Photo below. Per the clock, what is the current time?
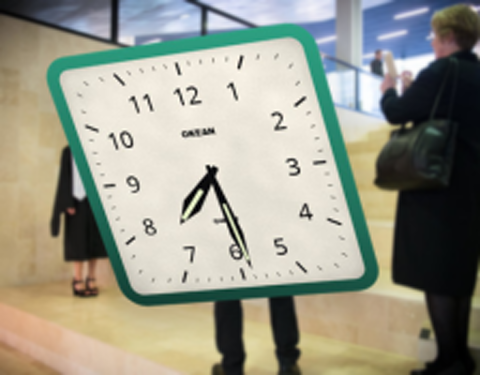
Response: 7:29
